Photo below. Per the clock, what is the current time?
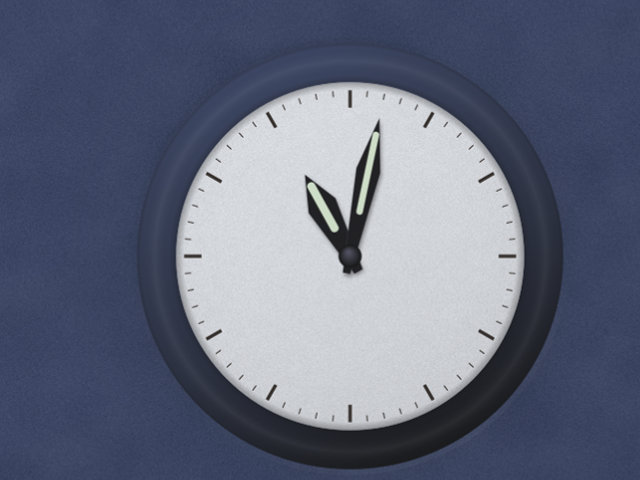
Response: 11:02
